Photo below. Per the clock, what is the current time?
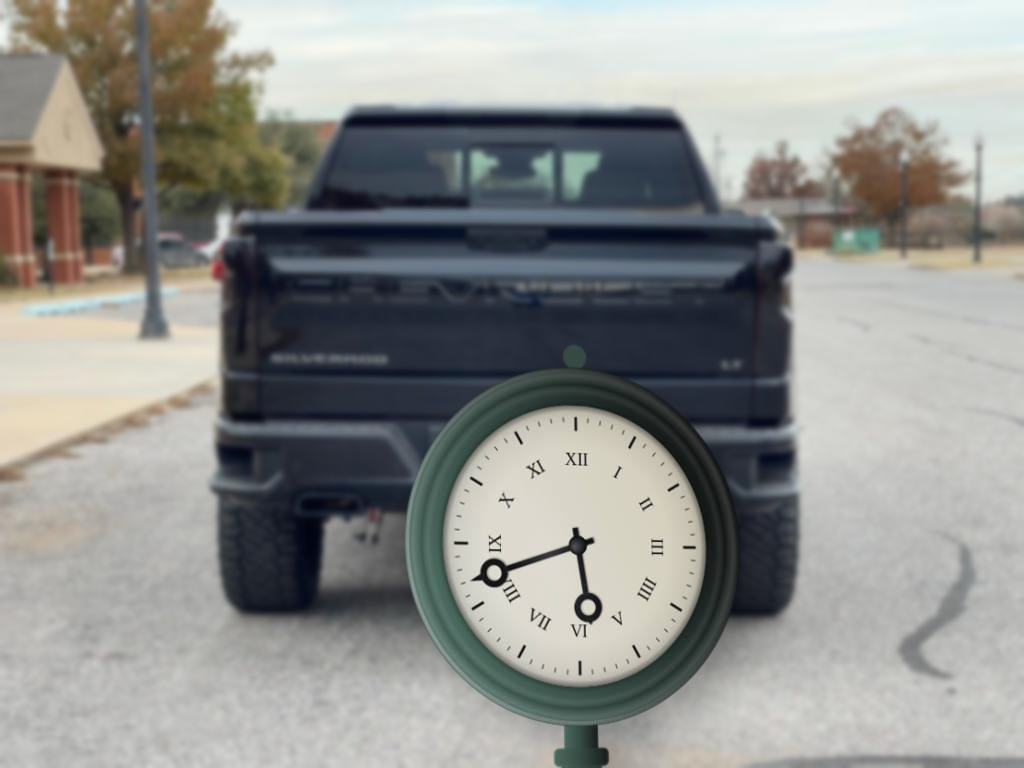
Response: 5:42
